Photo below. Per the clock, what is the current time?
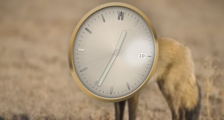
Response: 12:34
